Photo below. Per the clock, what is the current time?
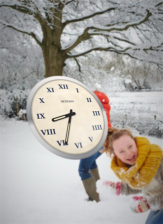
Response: 8:34
